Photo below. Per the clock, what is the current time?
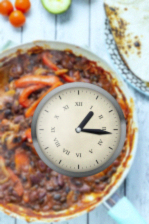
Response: 1:16
